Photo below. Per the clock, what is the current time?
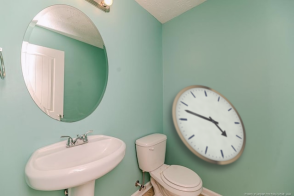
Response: 4:48
